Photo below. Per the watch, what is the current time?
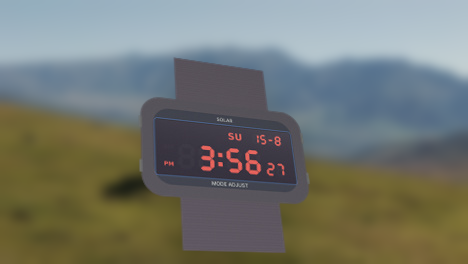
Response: 3:56:27
